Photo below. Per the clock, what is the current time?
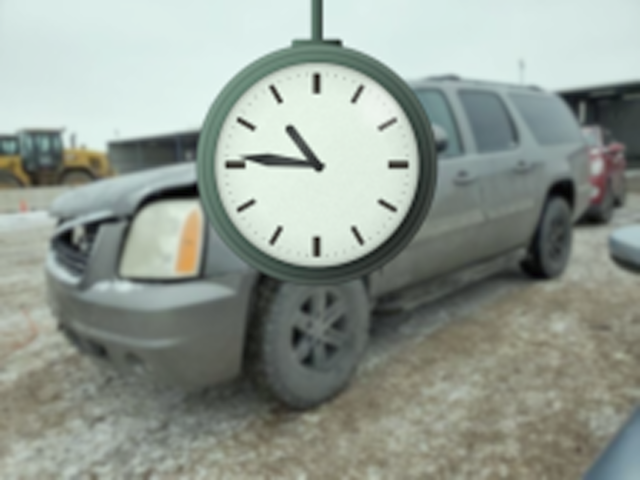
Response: 10:46
